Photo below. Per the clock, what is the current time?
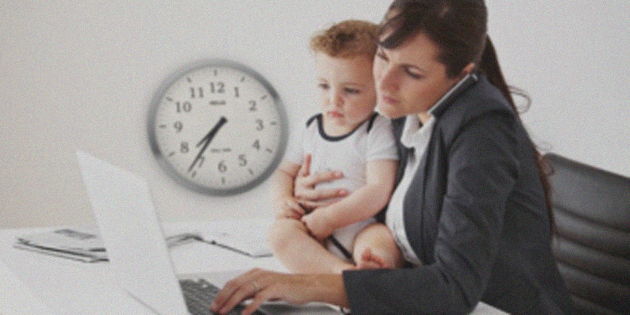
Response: 7:36
